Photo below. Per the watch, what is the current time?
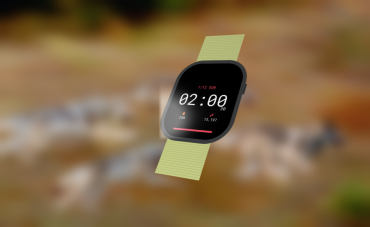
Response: 2:00
